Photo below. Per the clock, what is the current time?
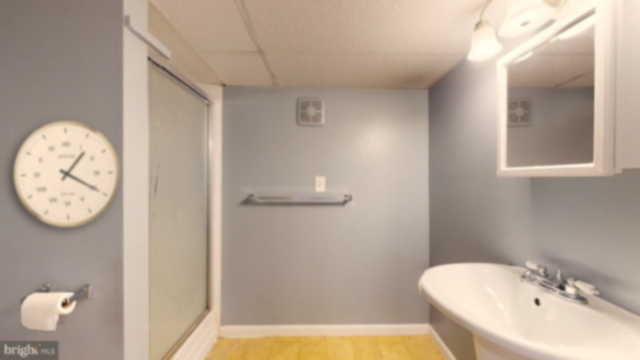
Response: 1:20
